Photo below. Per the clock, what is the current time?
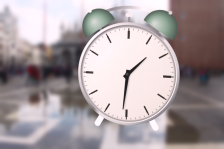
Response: 1:31
